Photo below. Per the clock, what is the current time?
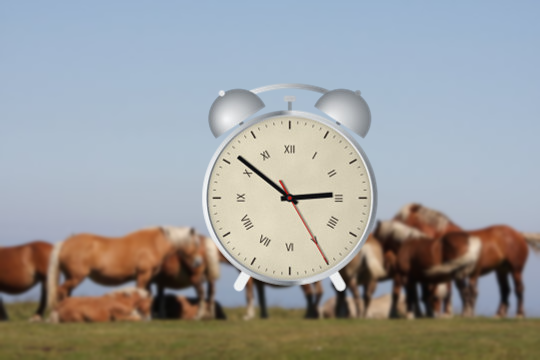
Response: 2:51:25
